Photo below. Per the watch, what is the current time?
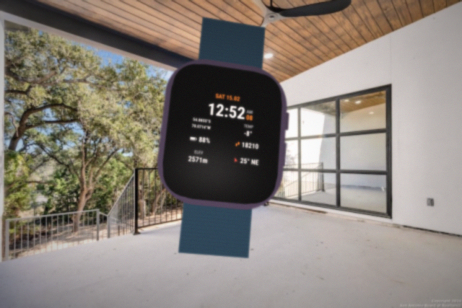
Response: 12:52
